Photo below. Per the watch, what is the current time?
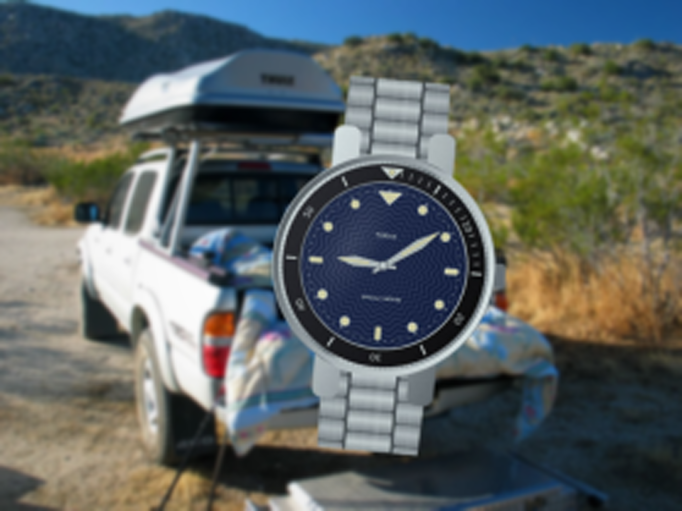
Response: 9:09
